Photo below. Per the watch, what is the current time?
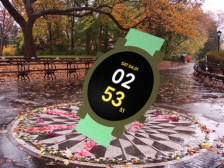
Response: 2:53
